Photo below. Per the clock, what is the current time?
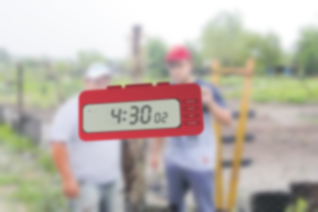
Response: 4:30
